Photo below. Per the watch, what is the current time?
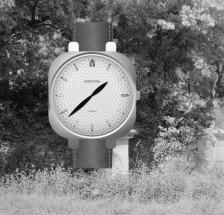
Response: 1:38
